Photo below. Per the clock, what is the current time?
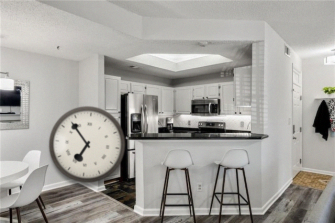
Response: 6:53
